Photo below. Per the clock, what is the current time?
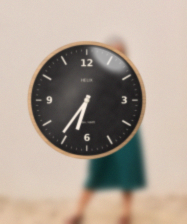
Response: 6:36
